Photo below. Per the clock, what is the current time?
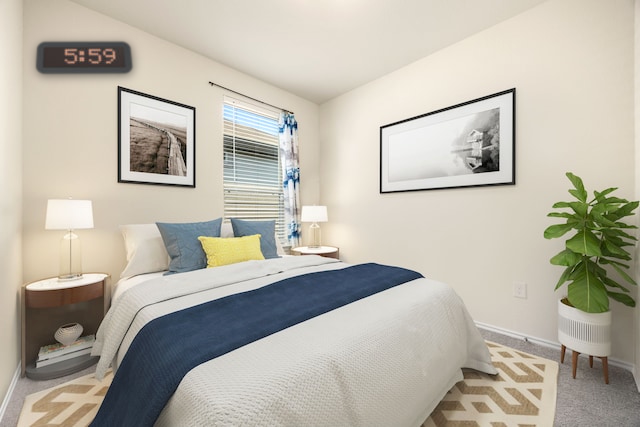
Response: 5:59
